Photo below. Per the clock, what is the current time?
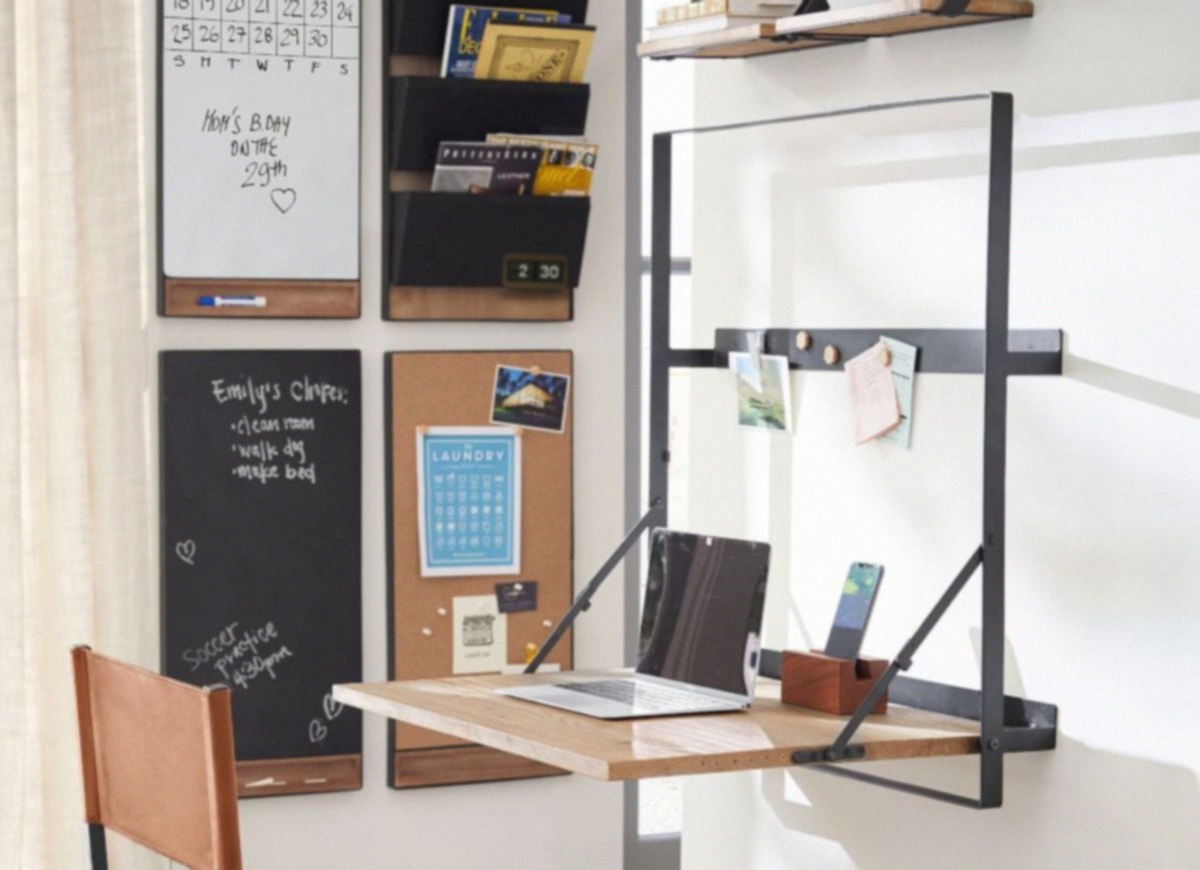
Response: 2:30
